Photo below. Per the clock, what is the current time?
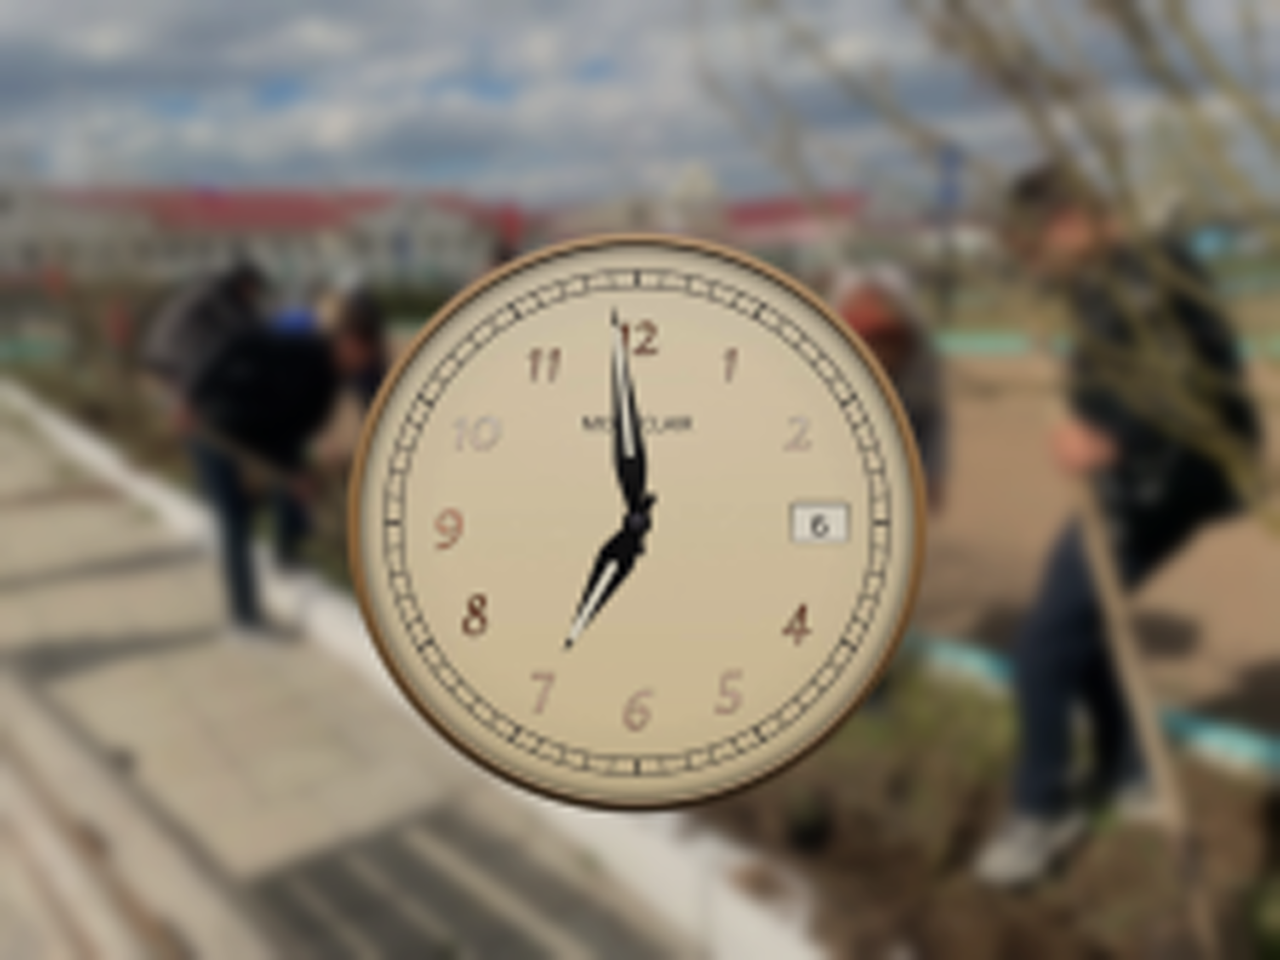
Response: 6:59
